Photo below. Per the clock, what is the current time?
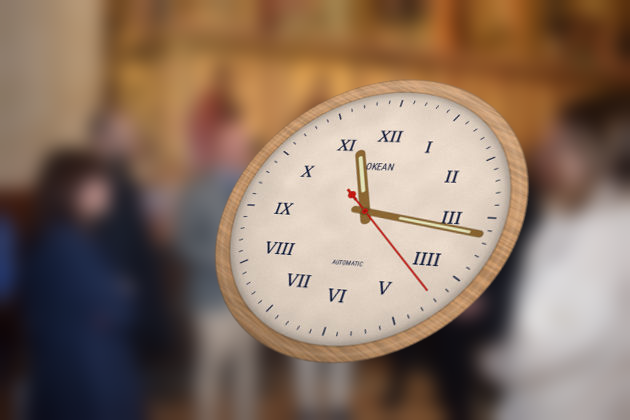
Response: 11:16:22
